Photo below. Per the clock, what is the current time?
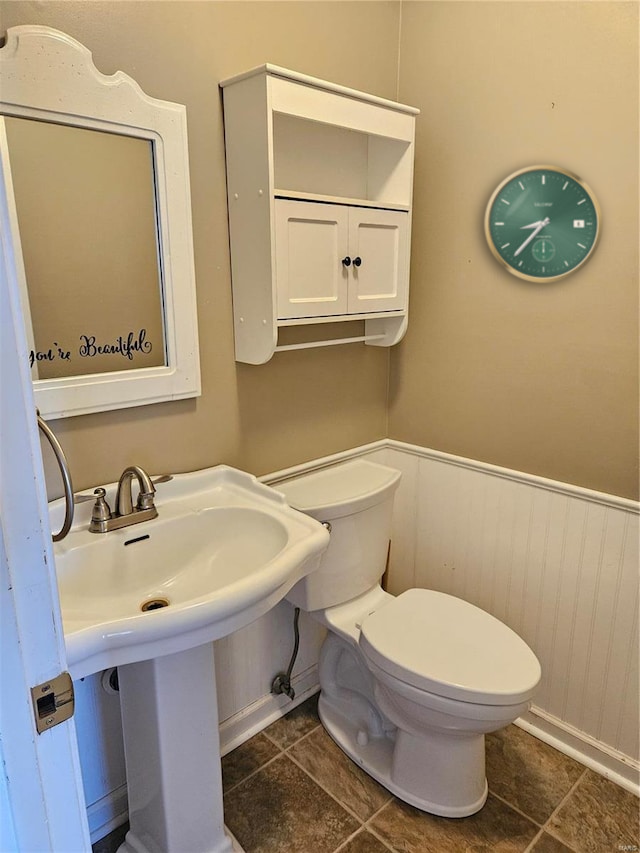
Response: 8:37
